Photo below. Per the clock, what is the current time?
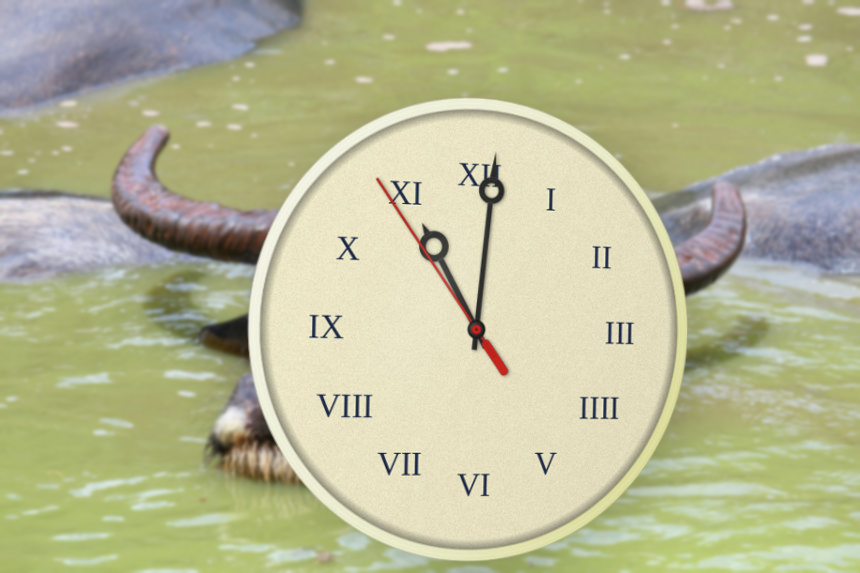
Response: 11:00:54
